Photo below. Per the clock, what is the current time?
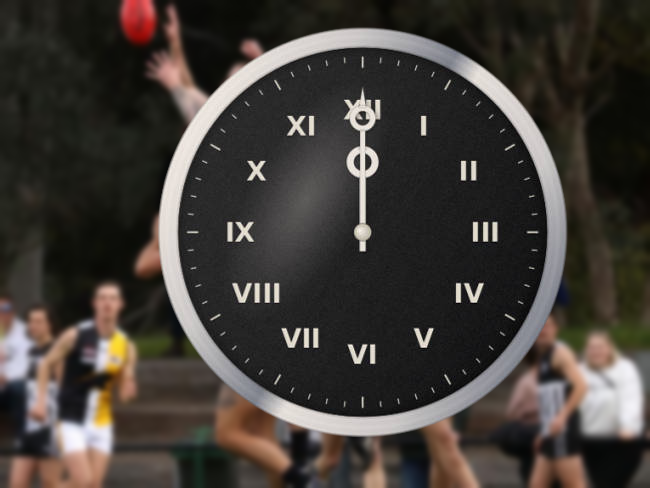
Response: 12:00
